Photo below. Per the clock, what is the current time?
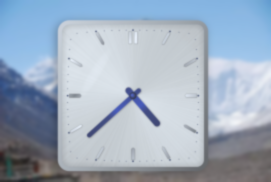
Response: 4:38
